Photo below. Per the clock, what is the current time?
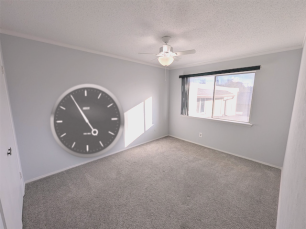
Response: 4:55
